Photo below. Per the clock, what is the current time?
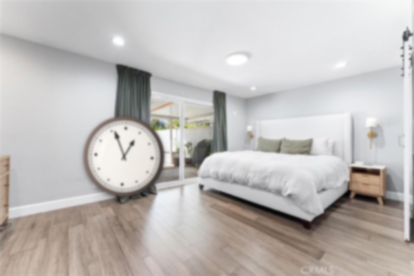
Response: 12:56
